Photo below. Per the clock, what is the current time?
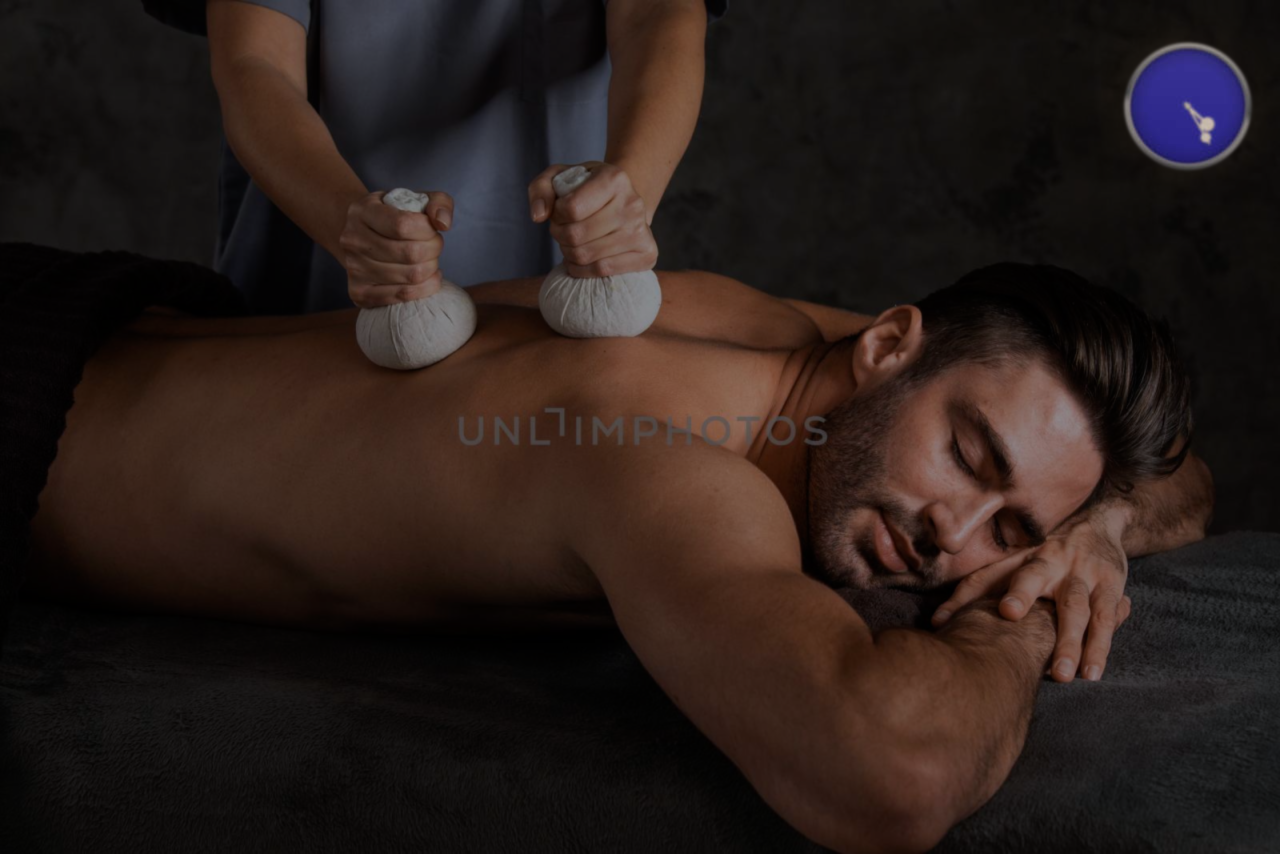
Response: 4:25
